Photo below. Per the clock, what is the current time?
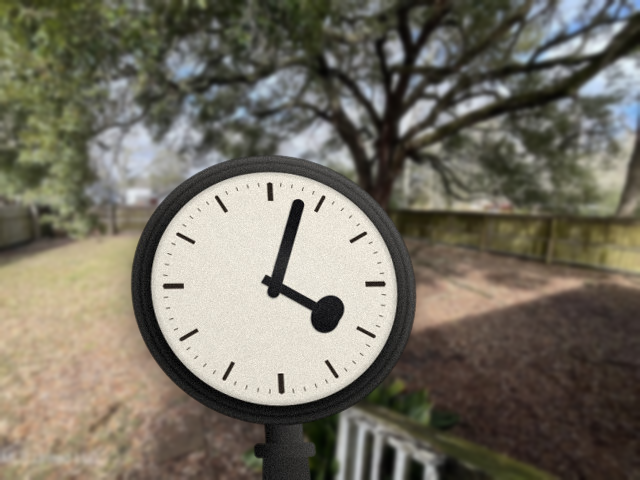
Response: 4:03
